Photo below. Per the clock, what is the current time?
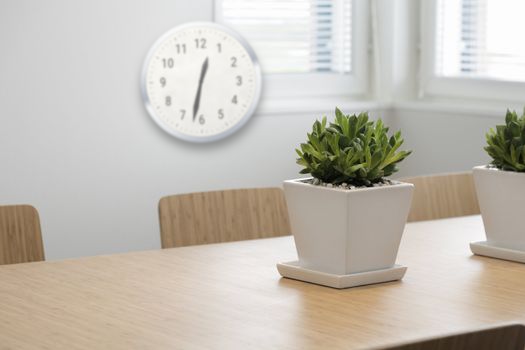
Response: 12:32
